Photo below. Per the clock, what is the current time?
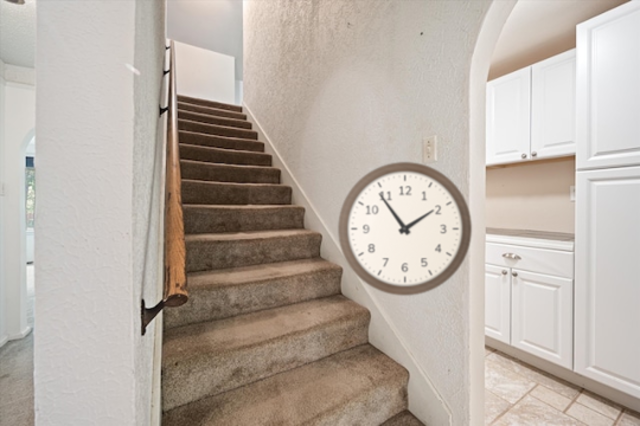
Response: 1:54
